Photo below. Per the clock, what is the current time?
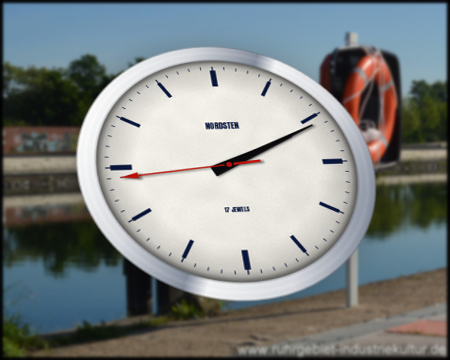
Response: 2:10:44
